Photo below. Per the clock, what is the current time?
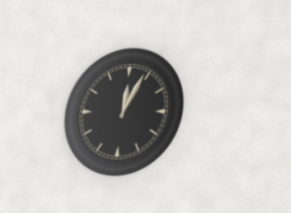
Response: 12:04
